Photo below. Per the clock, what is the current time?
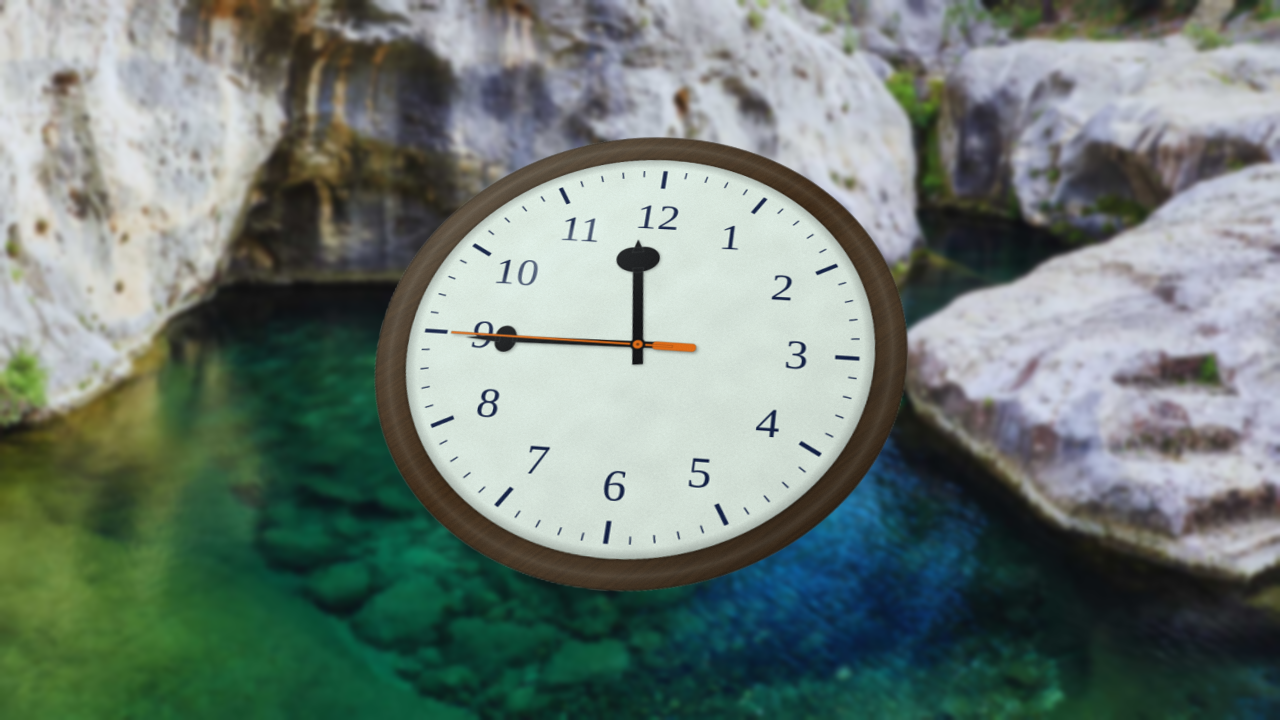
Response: 11:44:45
